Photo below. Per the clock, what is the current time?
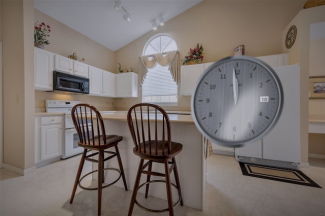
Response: 11:59
